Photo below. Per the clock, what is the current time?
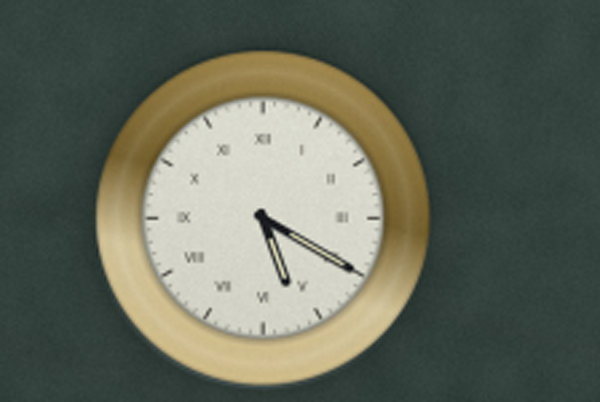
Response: 5:20
